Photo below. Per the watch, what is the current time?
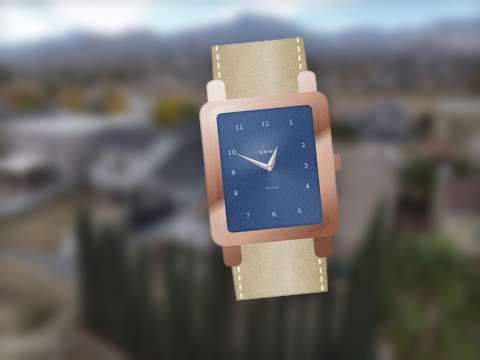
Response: 12:50
